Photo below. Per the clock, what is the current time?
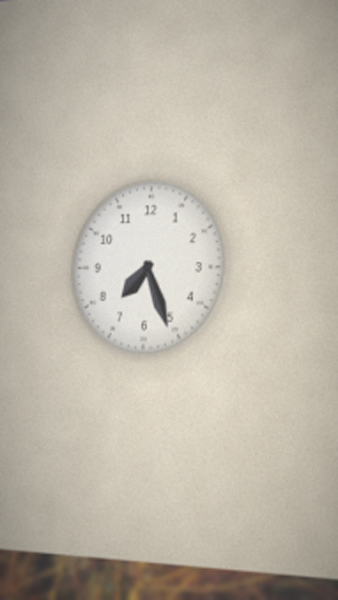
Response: 7:26
